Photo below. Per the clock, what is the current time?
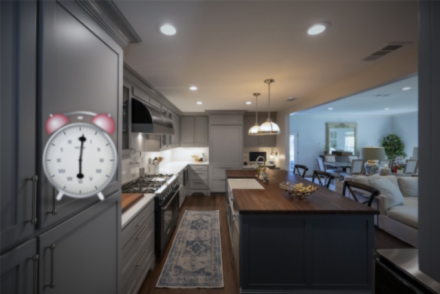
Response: 6:01
